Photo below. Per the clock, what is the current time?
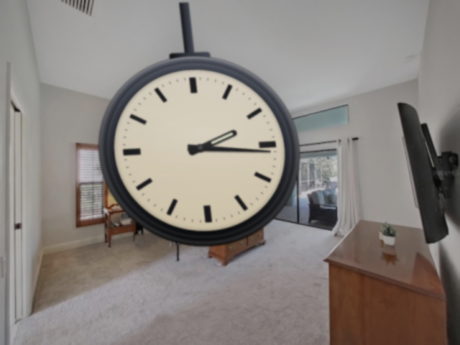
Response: 2:16
